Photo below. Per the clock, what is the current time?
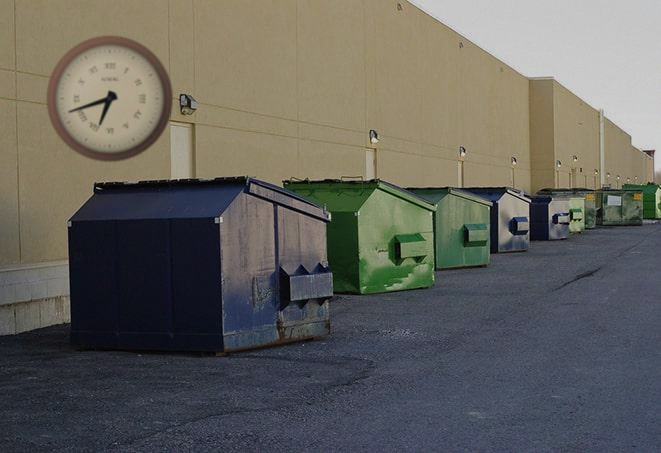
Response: 6:42
